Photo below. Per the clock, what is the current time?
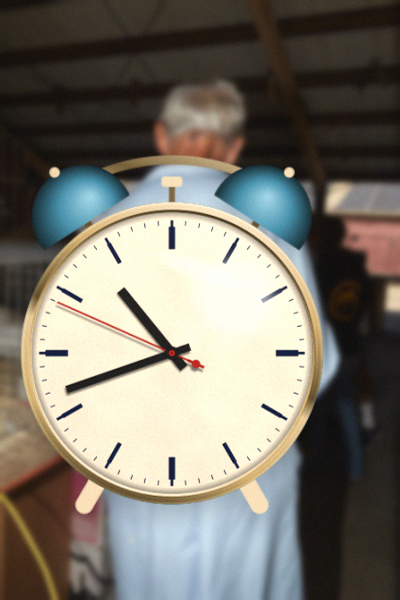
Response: 10:41:49
